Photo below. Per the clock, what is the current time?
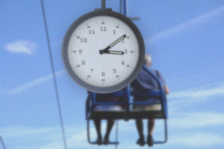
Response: 3:09
